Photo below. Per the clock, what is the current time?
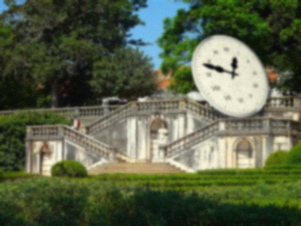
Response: 12:48
